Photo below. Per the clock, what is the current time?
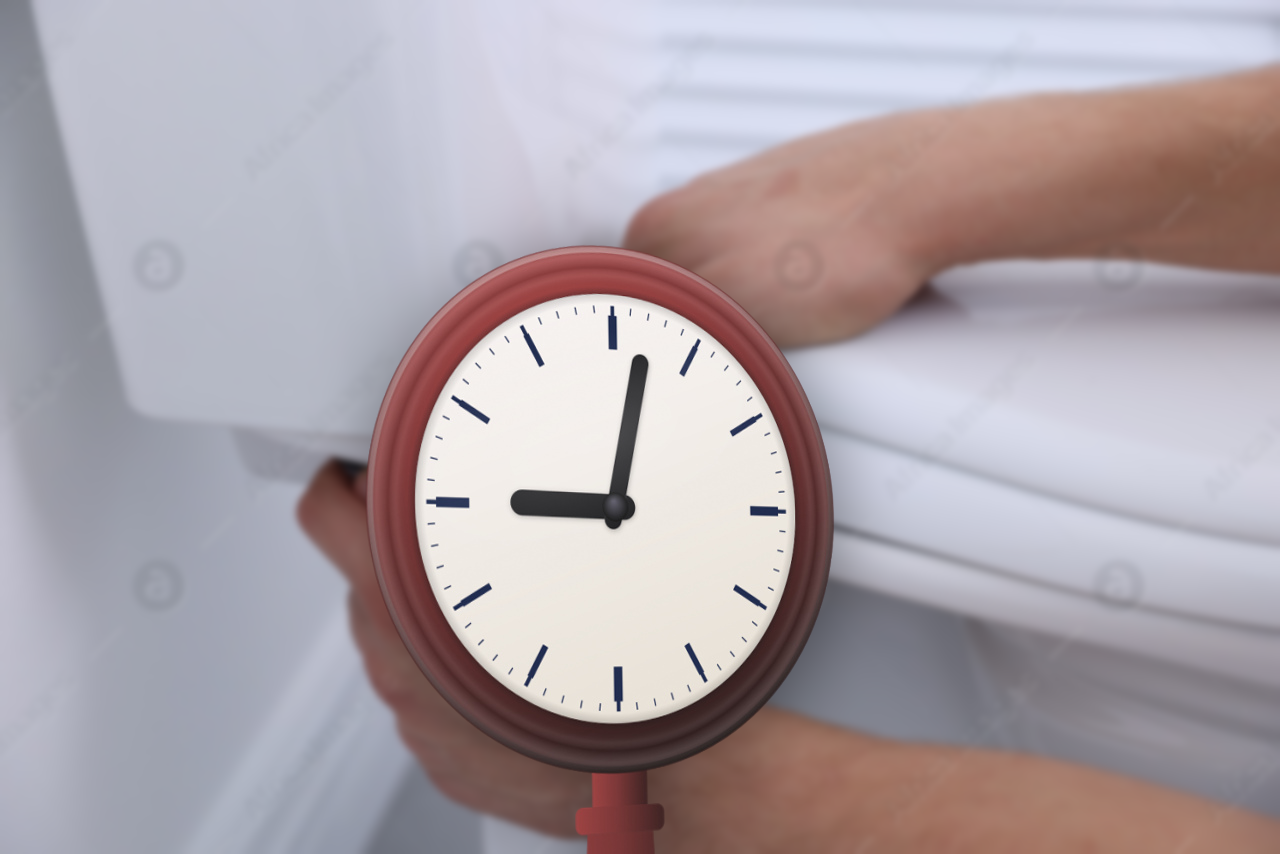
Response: 9:02
